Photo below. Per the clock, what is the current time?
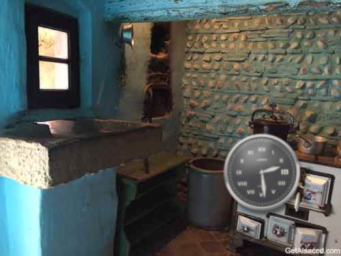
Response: 2:29
